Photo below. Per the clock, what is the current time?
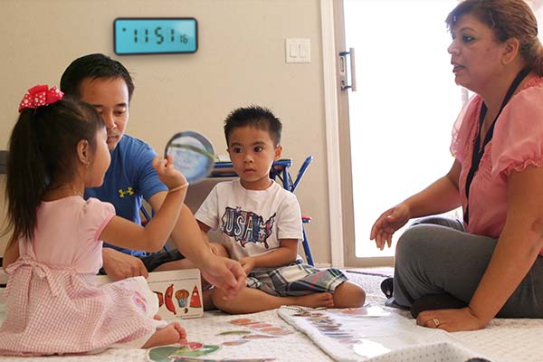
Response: 11:51:16
